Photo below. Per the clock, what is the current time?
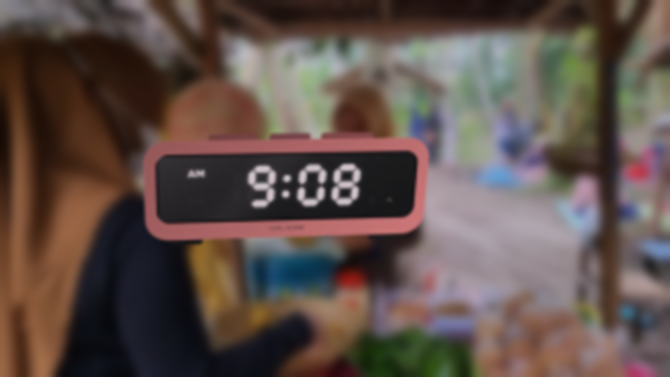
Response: 9:08
